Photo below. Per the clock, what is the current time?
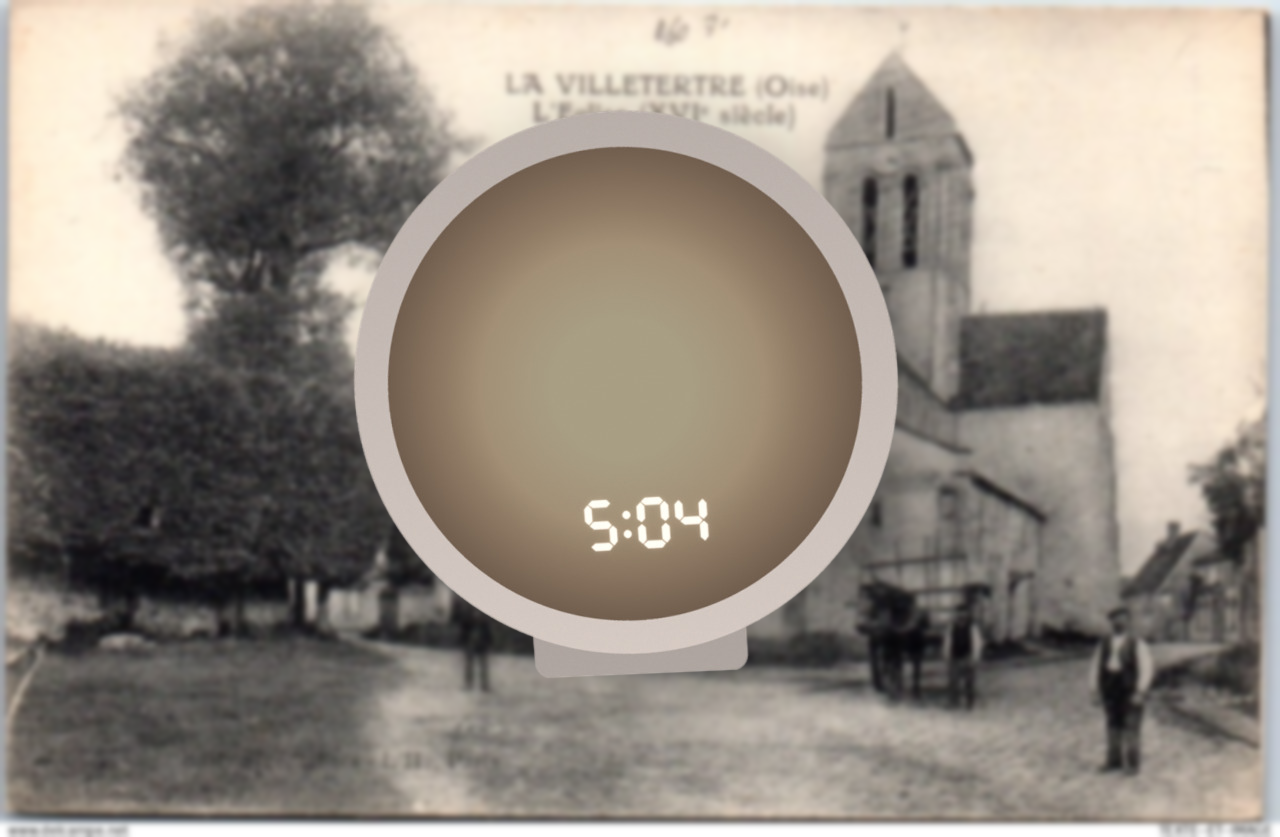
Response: 5:04
